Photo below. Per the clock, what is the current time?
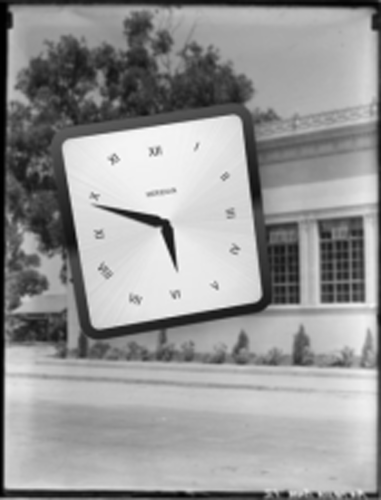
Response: 5:49
